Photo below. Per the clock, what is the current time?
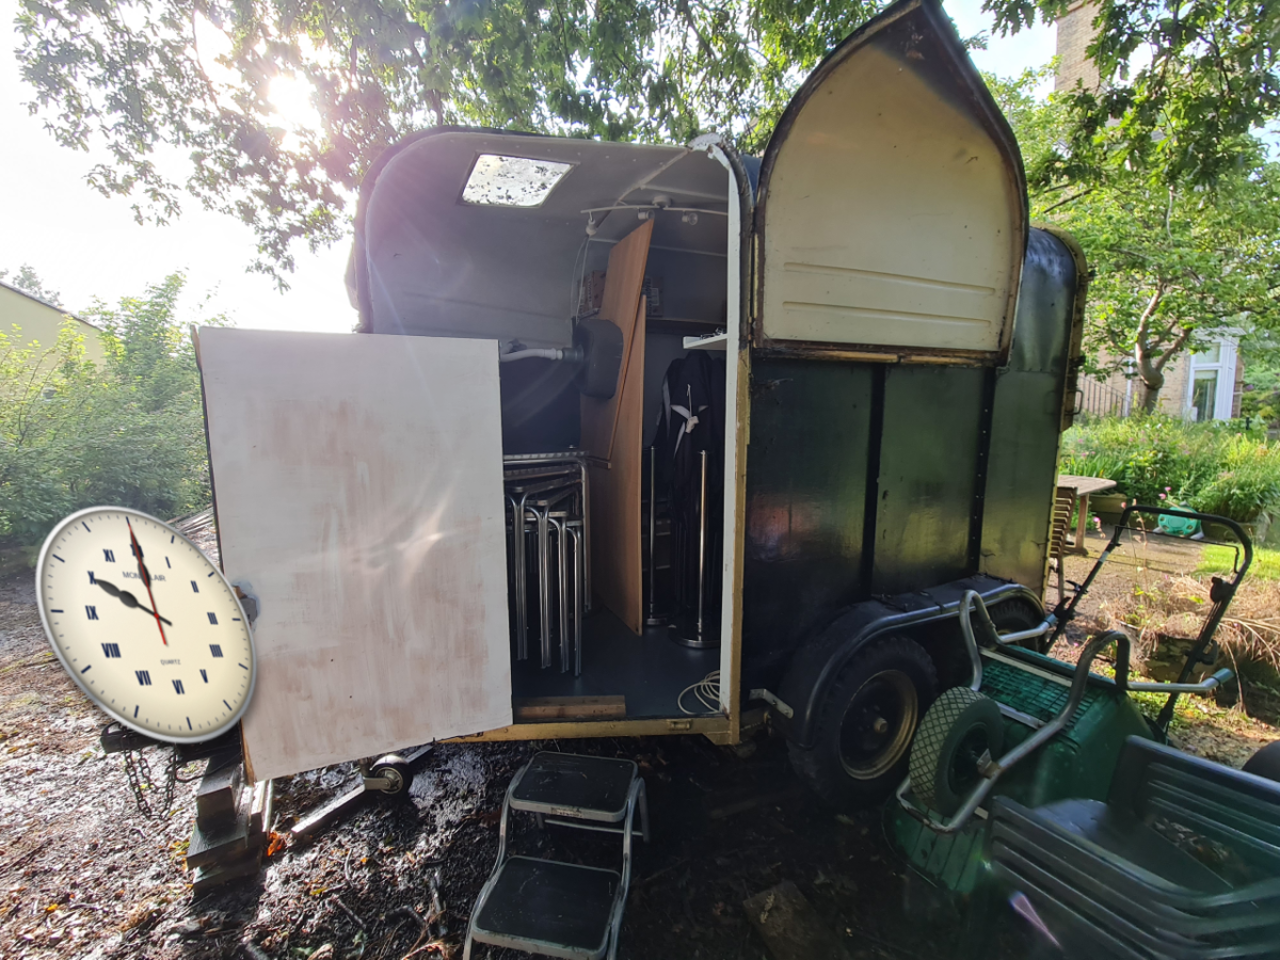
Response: 10:00:00
